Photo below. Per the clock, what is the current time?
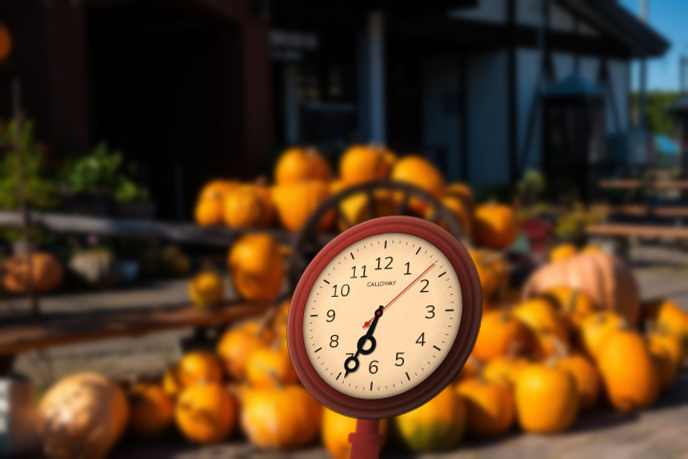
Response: 6:34:08
